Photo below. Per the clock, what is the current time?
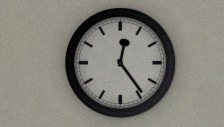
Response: 12:24
